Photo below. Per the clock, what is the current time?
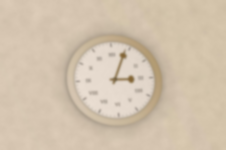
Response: 3:04
